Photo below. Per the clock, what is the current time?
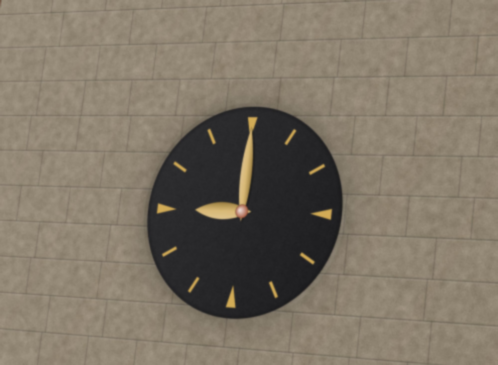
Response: 9:00
